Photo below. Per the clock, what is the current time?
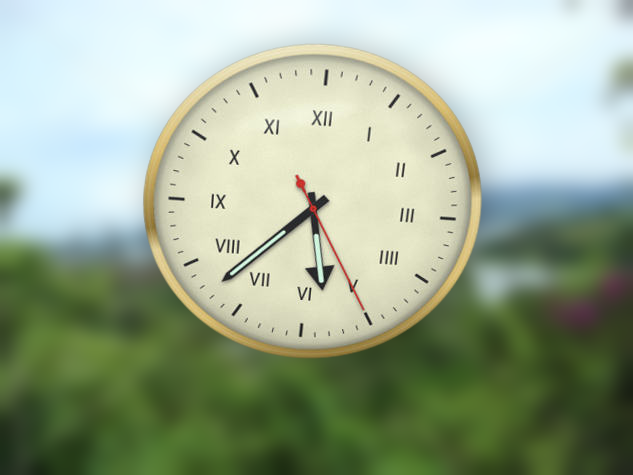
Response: 5:37:25
